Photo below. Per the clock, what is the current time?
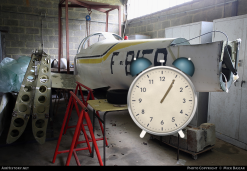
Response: 1:05
